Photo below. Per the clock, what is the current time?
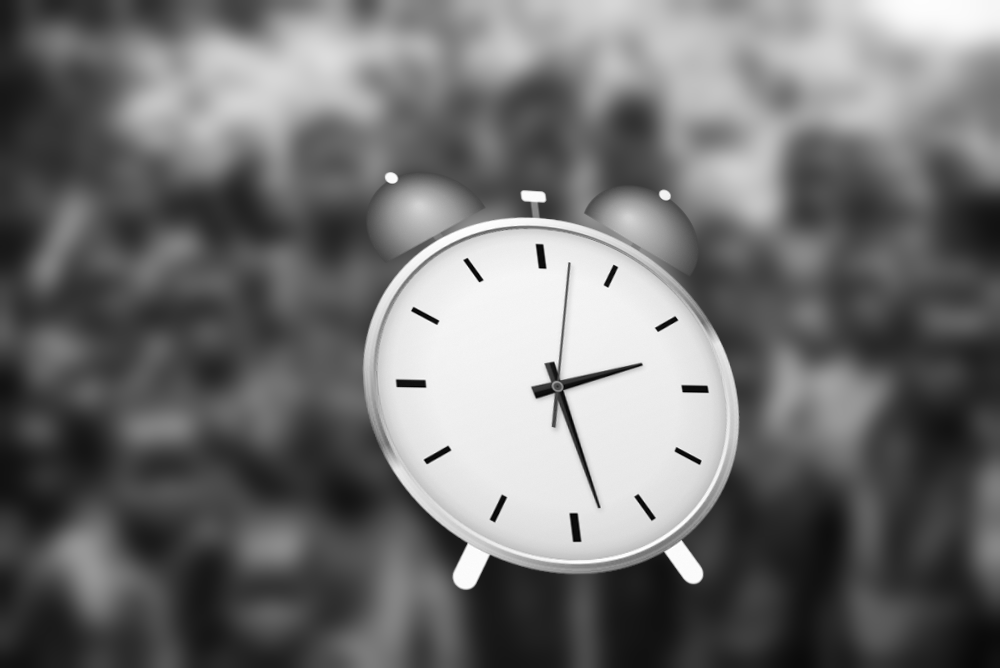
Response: 2:28:02
